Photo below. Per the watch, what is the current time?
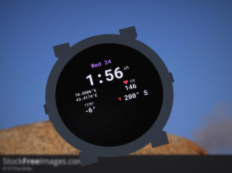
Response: 1:56
